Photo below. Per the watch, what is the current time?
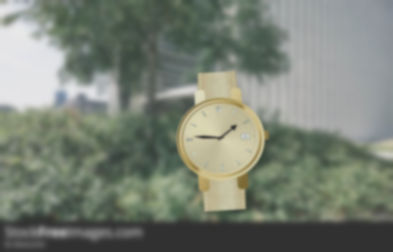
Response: 1:46
